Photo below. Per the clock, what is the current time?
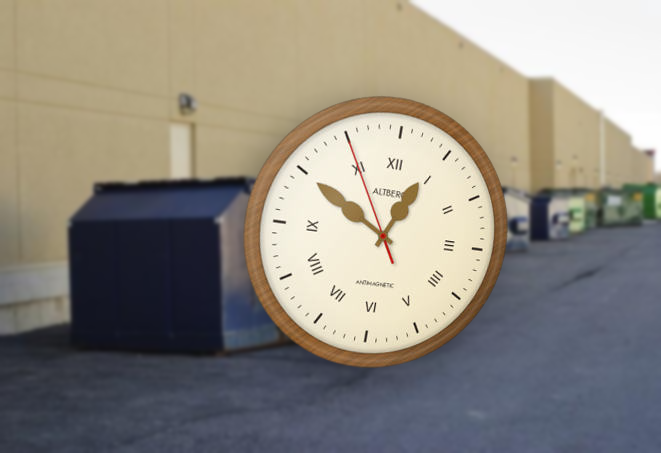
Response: 12:49:55
